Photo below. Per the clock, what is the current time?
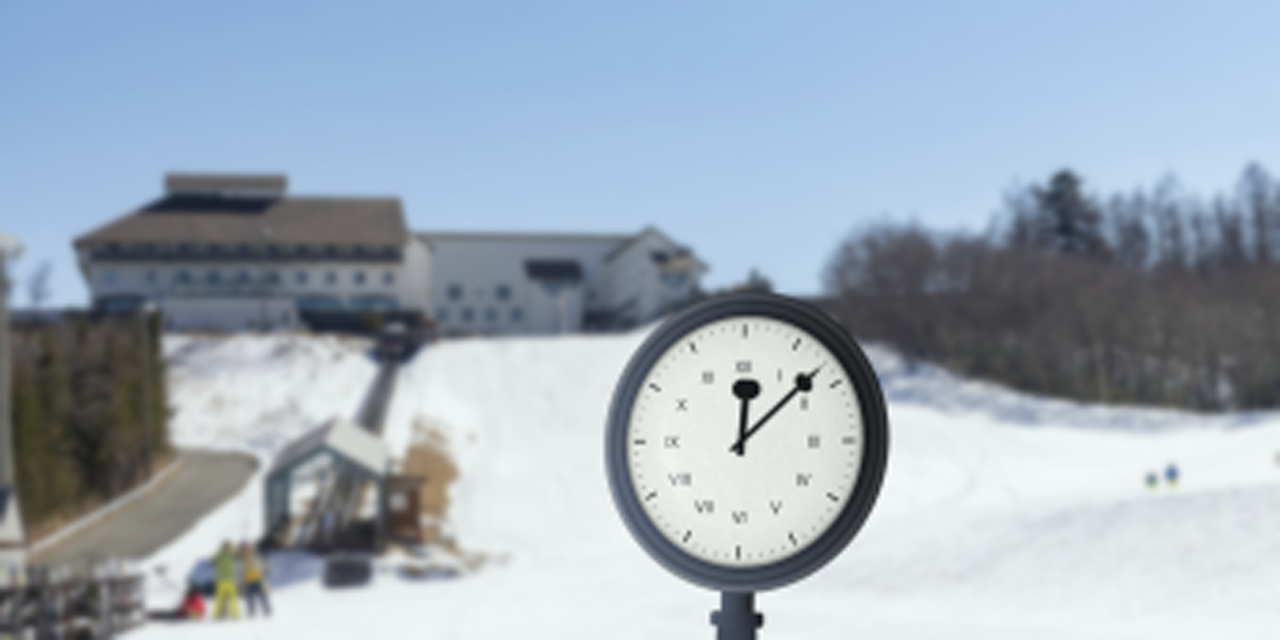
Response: 12:08
